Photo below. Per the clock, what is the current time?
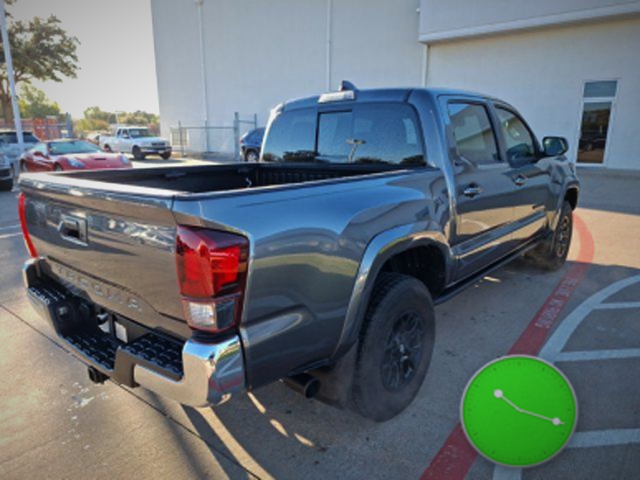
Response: 10:18
